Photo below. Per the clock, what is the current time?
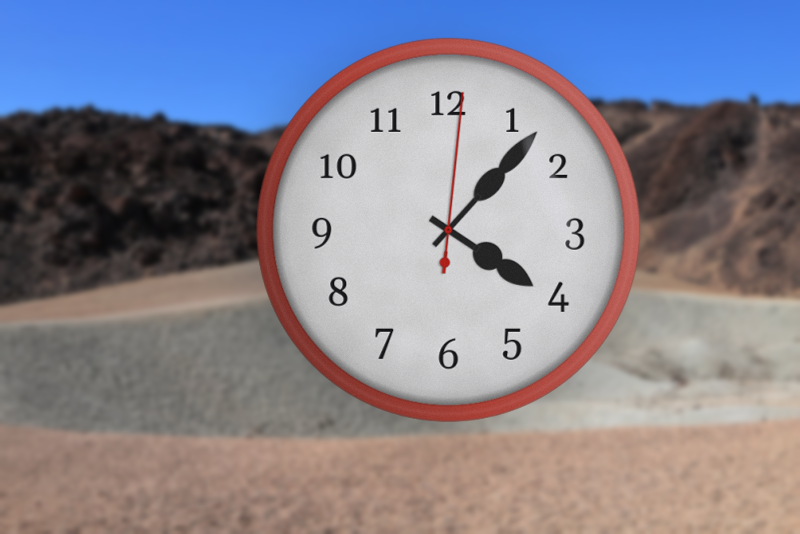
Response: 4:07:01
